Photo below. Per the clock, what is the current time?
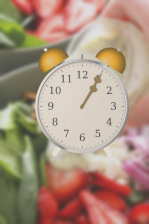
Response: 1:05
